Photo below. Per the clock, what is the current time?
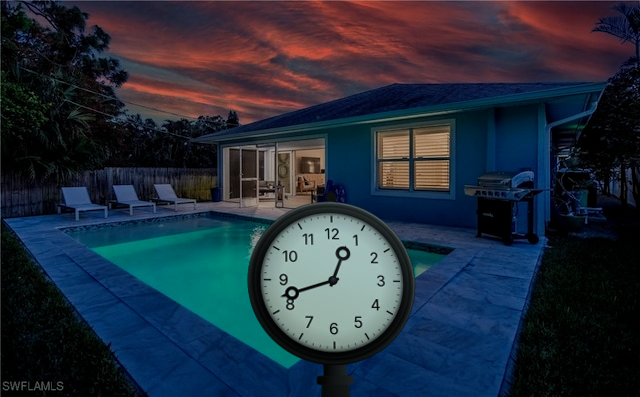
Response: 12:42
